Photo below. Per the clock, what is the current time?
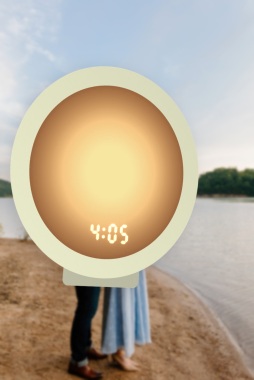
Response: 4:05
